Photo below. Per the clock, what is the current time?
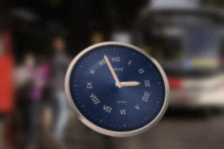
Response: 2:57
